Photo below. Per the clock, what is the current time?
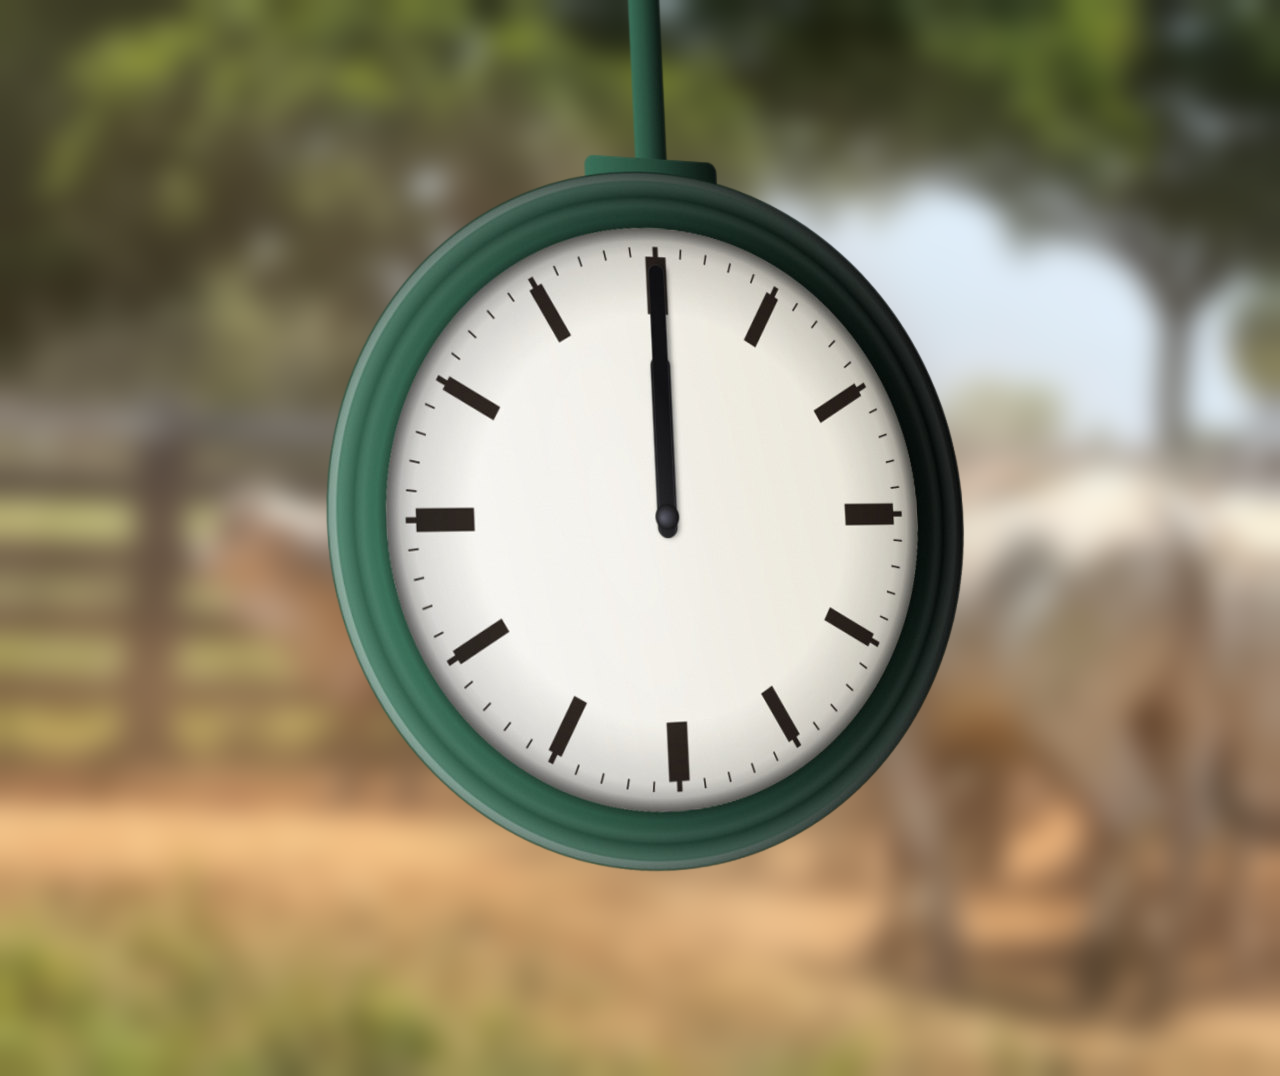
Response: 12:00
